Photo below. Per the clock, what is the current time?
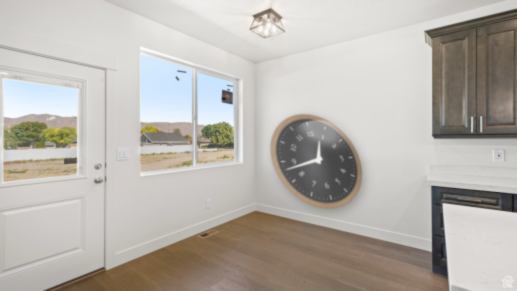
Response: 12:43
